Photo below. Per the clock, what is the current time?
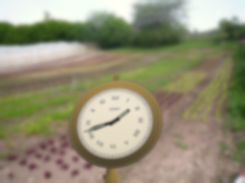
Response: 1:42
